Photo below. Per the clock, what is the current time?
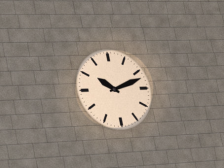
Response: 10:12
